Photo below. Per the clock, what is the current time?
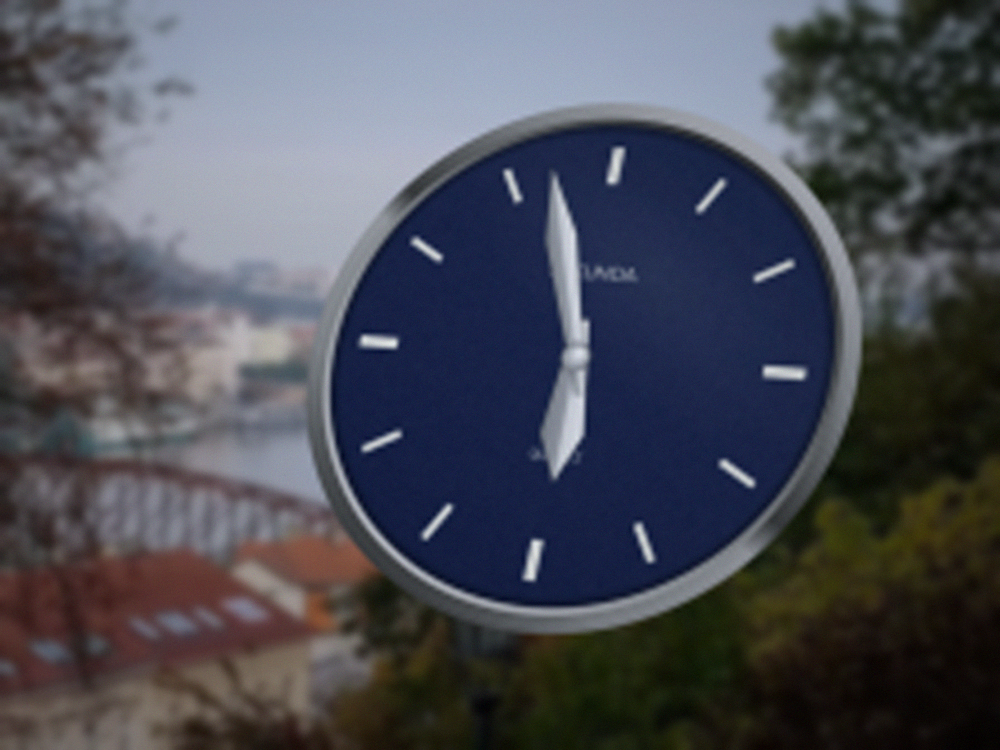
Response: 5:57
